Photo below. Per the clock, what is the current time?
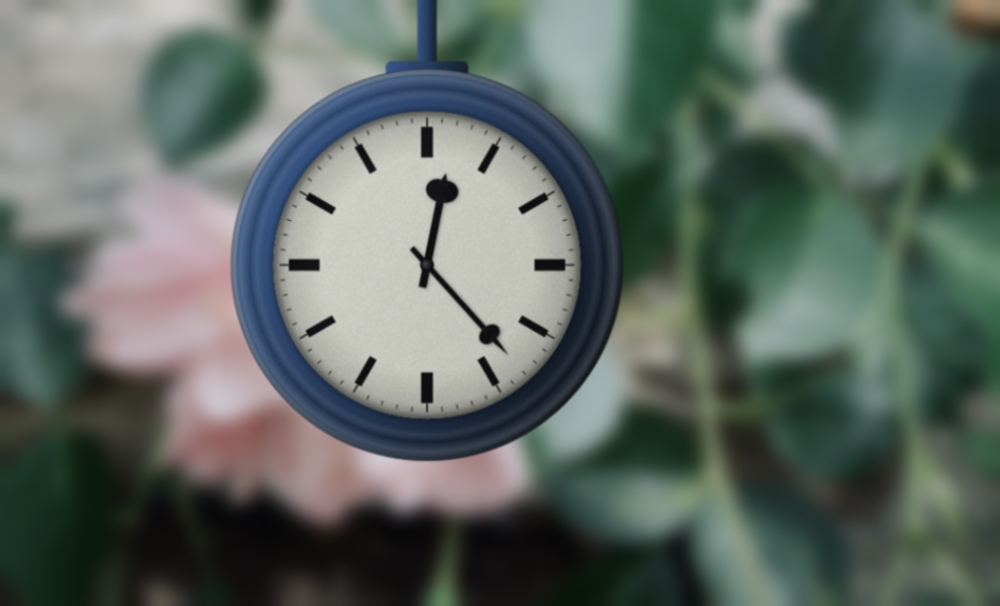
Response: 12:23
